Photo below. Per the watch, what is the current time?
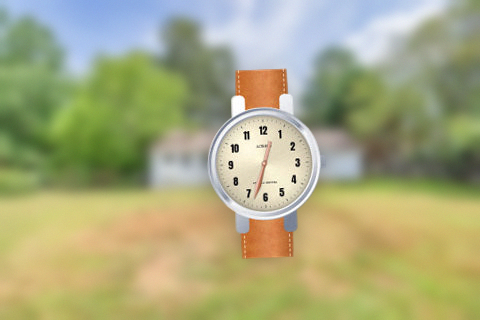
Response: 12:33
